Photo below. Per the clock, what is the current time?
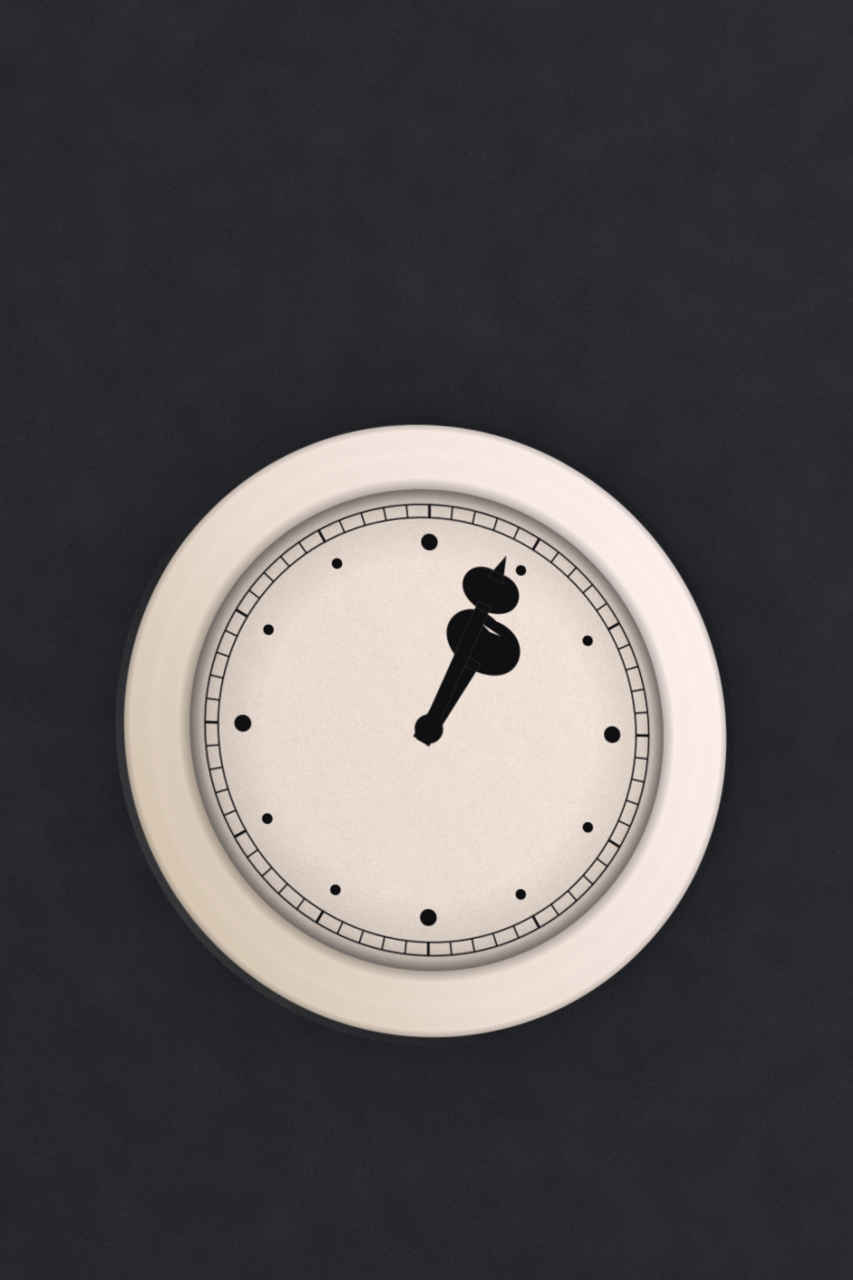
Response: 1:04
